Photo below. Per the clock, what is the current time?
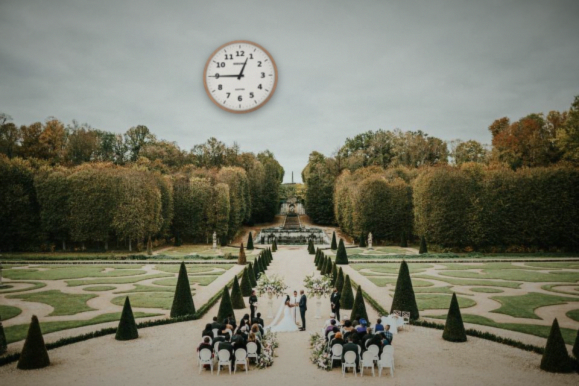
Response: 12:45
